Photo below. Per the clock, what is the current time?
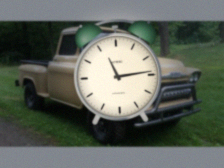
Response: 11:14
